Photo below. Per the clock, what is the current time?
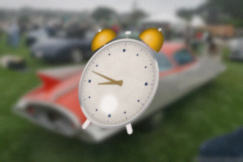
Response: 8:48
